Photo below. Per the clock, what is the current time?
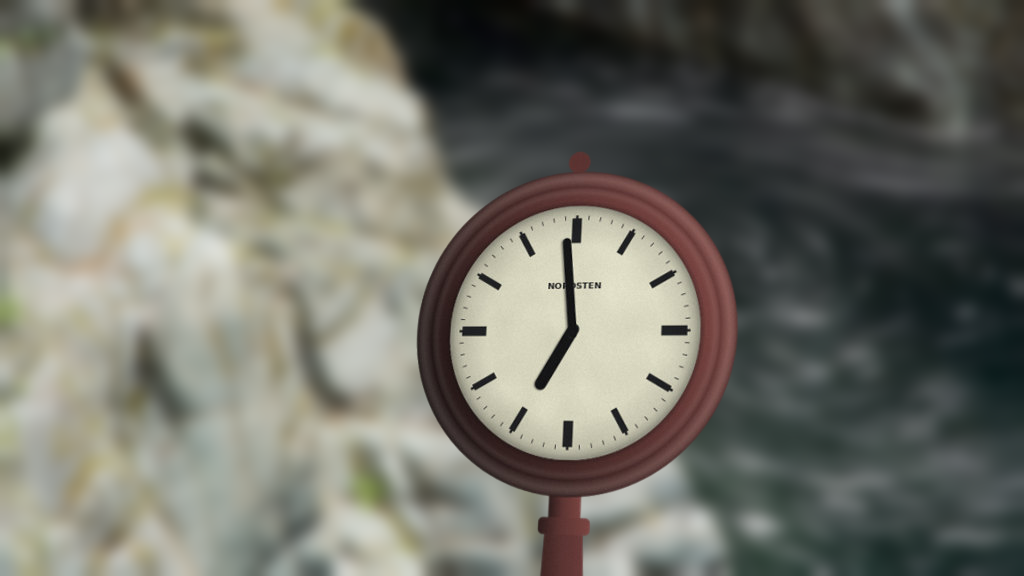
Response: 6:59
